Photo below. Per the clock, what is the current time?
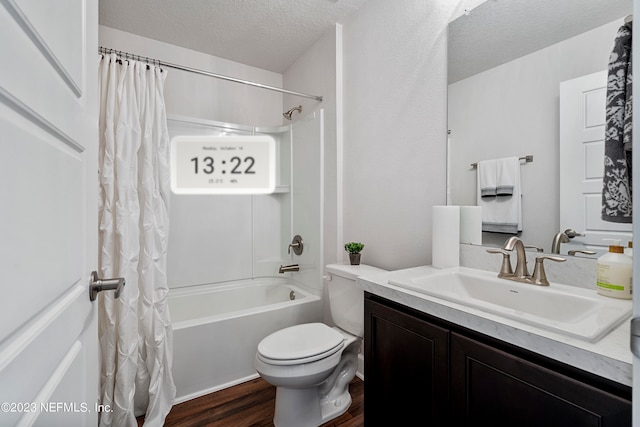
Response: 13:22
